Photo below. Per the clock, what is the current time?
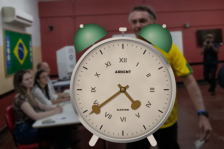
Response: 4:39
